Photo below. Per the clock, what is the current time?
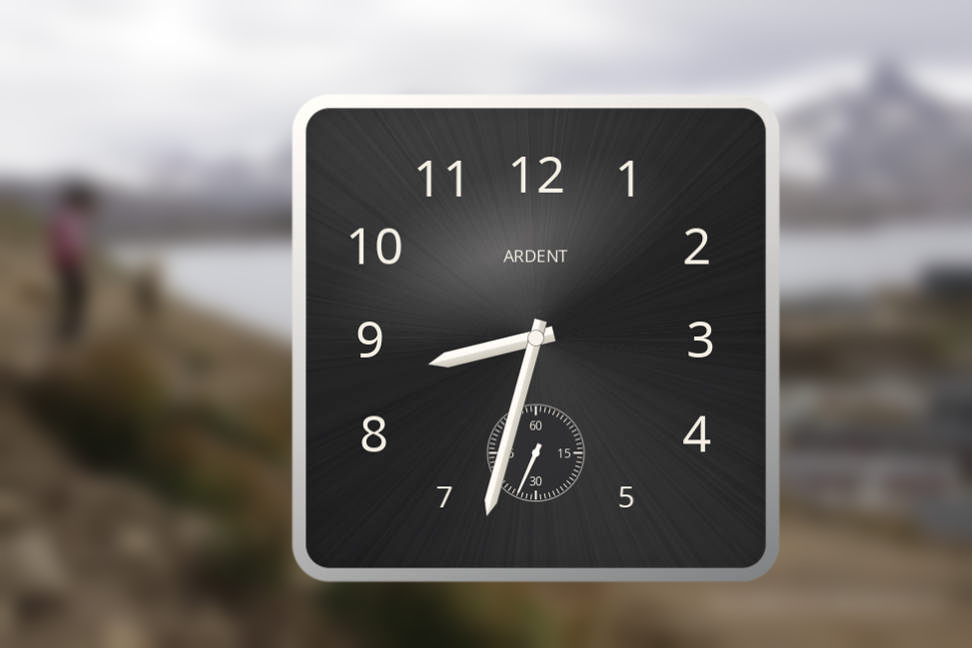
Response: 8:32:34
